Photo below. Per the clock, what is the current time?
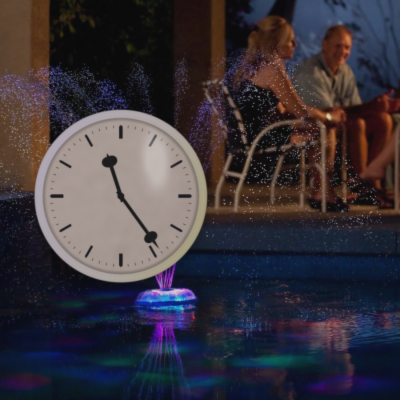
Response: 11:24
